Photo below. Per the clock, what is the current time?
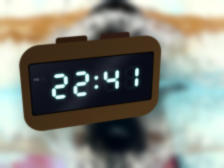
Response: 22:41
